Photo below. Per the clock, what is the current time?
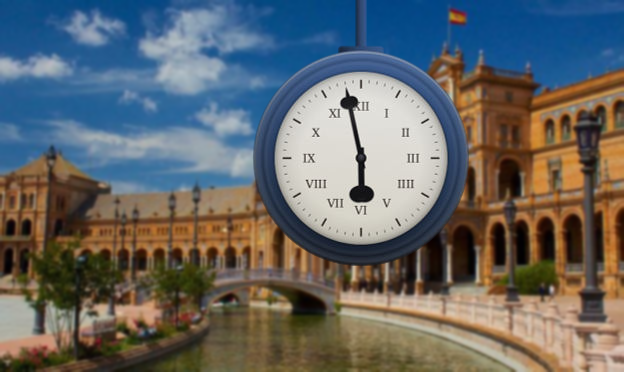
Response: 5:58
